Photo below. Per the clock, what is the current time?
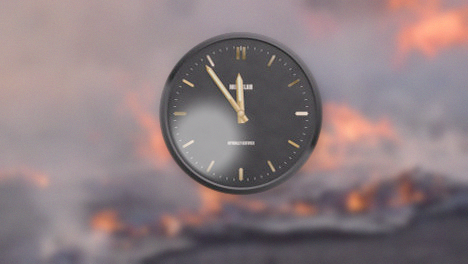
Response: 11:54
